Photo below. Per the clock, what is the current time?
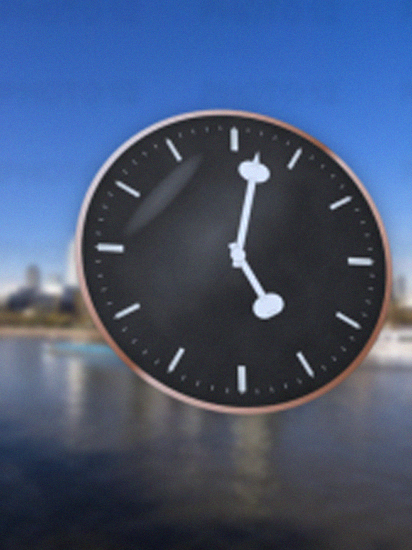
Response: 5:02
